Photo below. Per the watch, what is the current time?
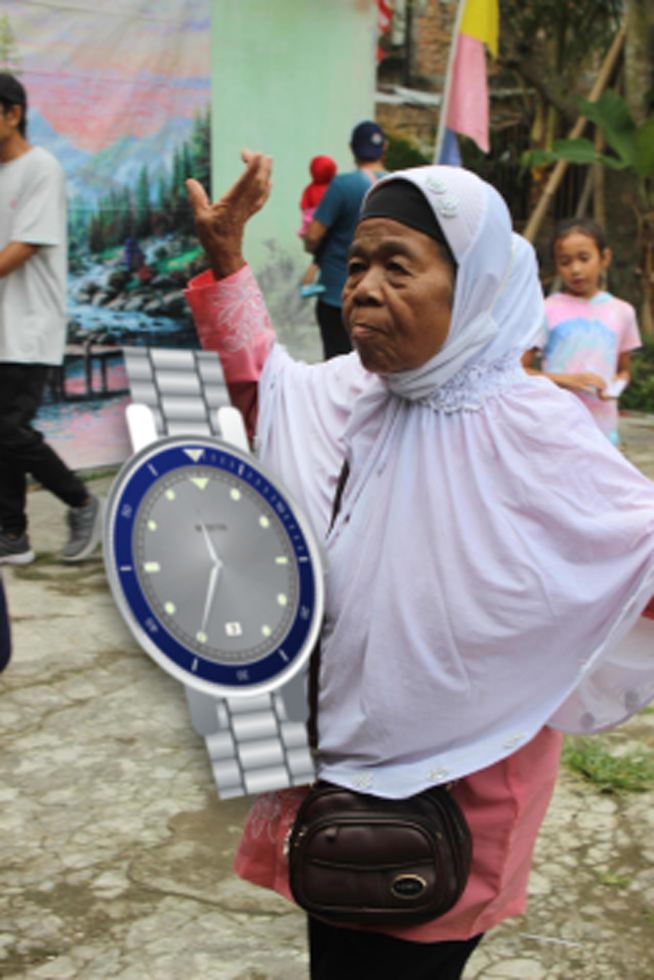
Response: 11:35
